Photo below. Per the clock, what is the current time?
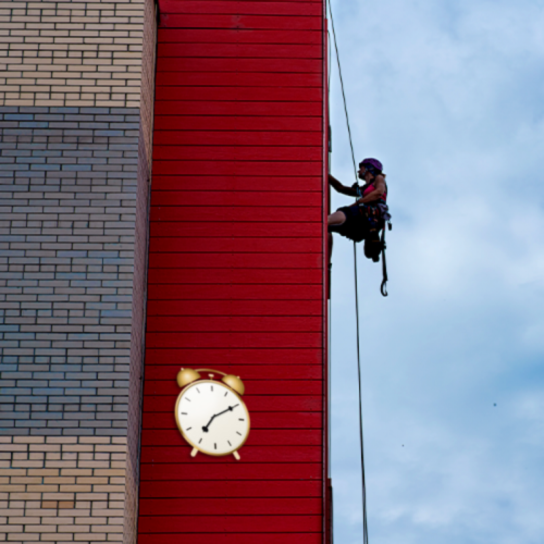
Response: 7:10
